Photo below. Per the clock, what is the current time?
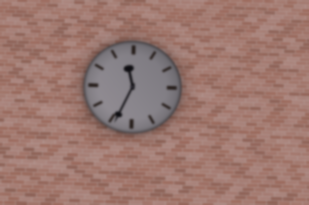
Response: 11:34
